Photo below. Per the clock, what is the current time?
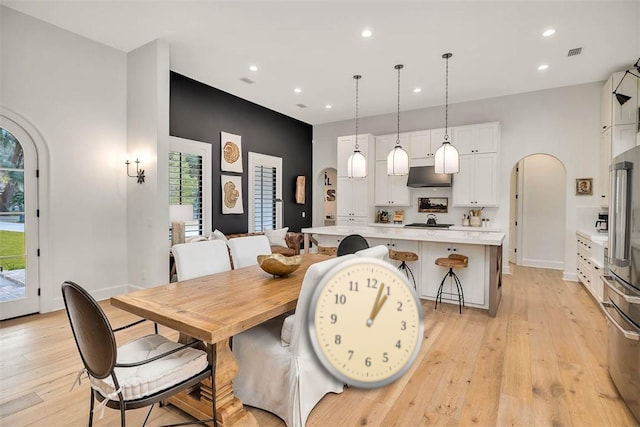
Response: 1:03
